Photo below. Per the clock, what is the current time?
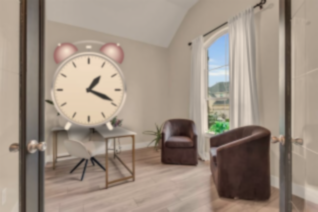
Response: 1:19
